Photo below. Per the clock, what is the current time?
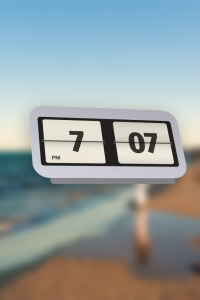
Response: 7:07
